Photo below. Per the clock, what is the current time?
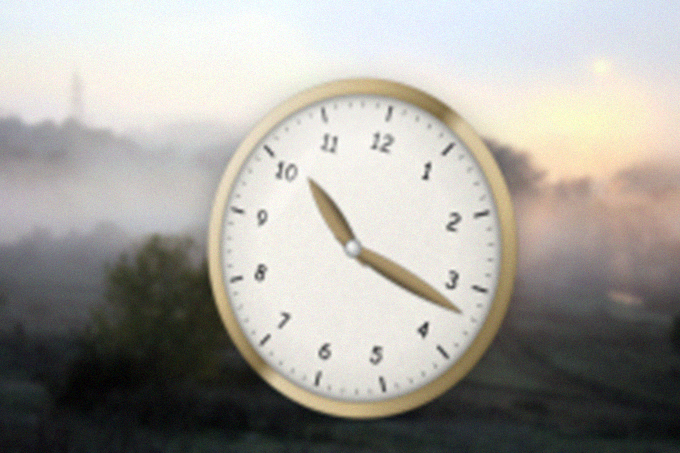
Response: 10:17
